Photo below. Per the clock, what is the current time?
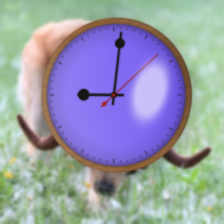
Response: 9:01:08
